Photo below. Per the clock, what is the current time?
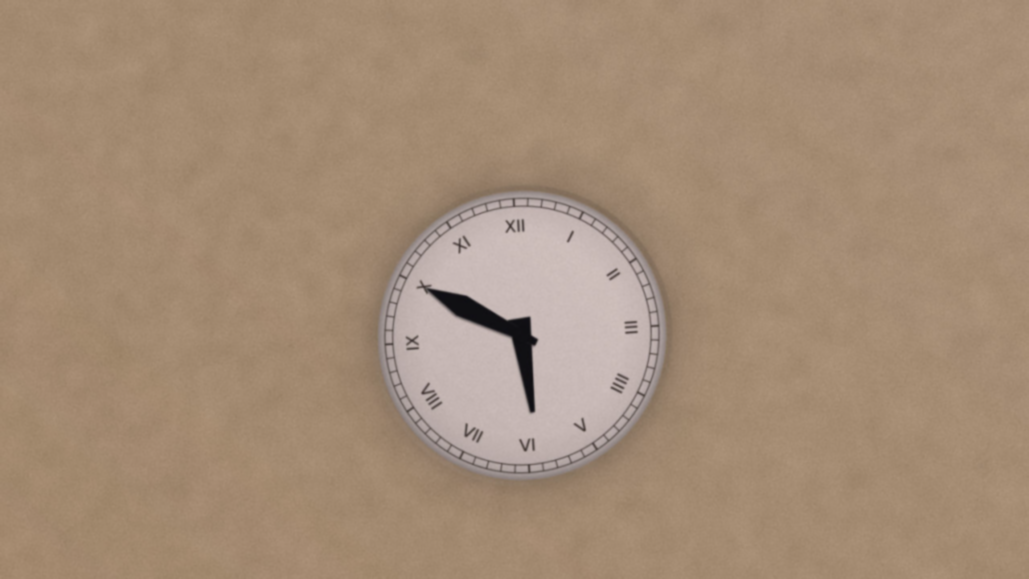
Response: 5:50
